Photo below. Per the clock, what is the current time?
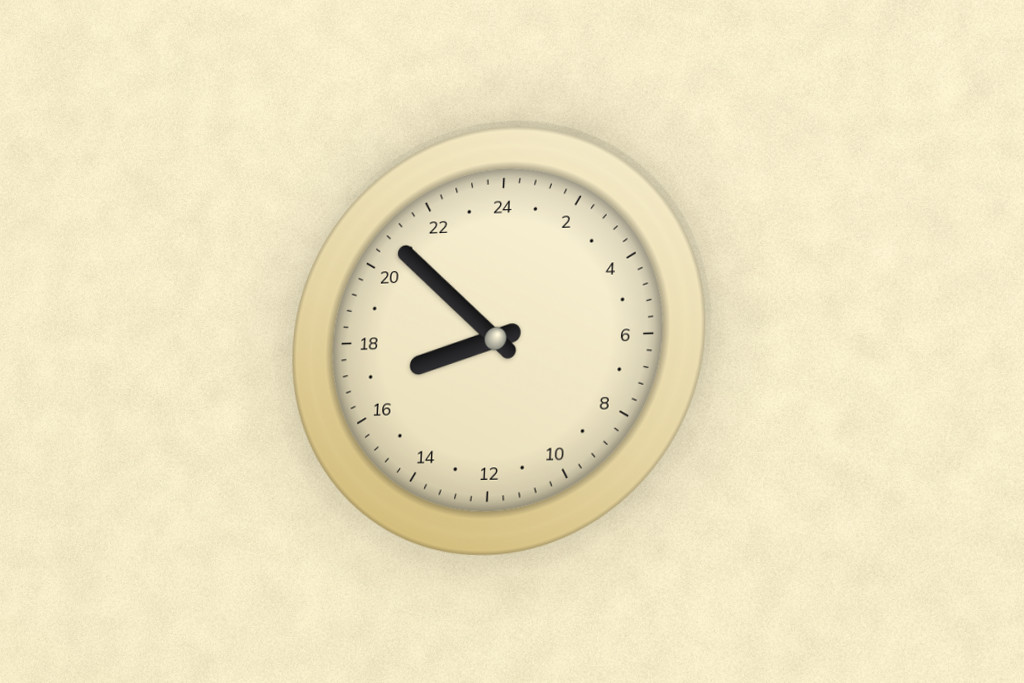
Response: 16:52
